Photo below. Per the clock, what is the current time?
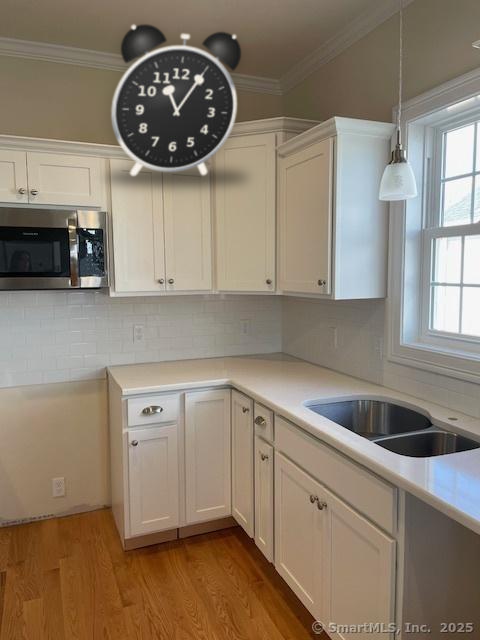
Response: 11:05
